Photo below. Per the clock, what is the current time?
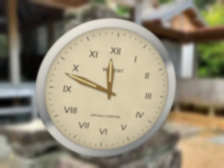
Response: 11:48
